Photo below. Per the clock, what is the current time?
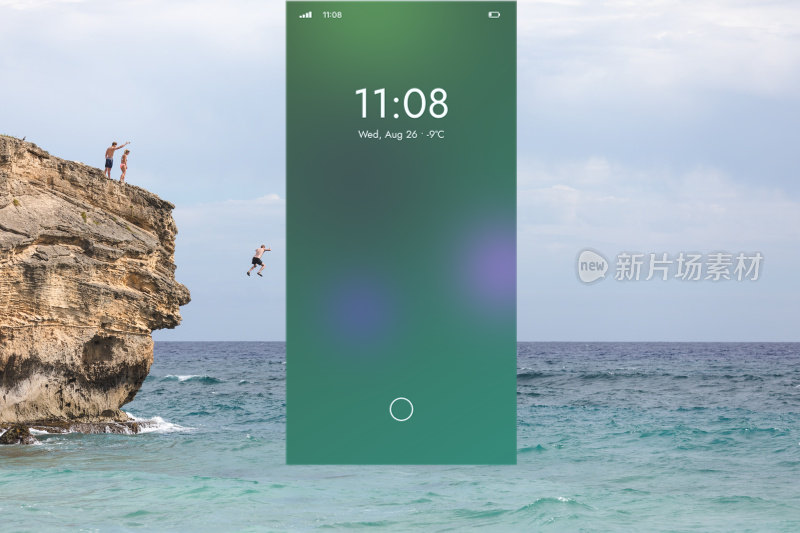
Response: 11:08
